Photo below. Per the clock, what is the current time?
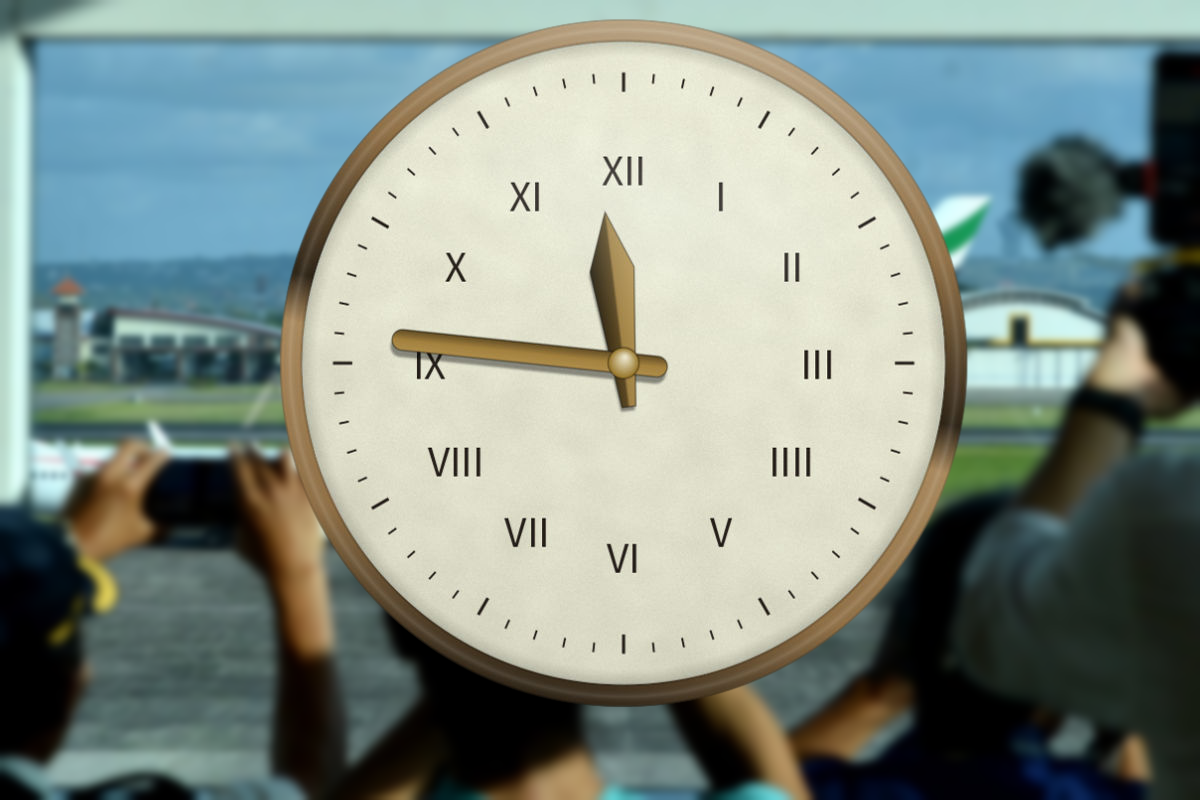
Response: 11:46
